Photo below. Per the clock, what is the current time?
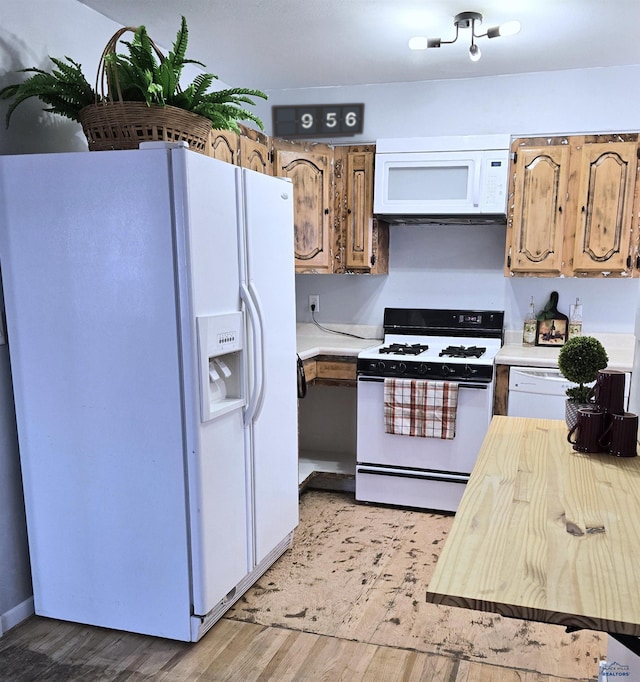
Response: 9:56
